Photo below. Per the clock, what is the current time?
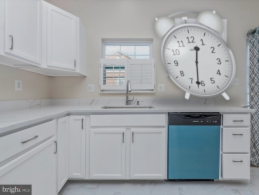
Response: 12:32
